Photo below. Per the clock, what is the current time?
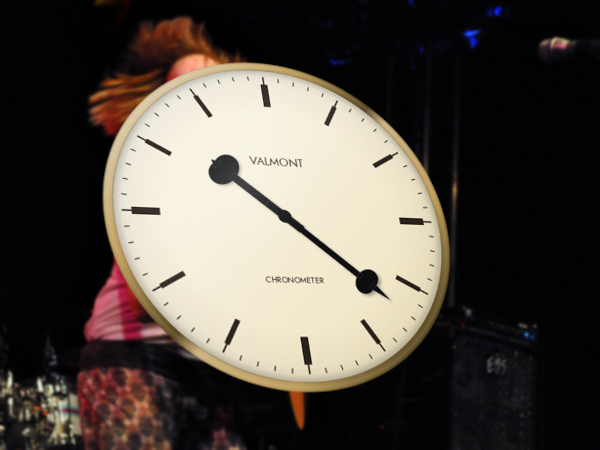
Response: 10:22
